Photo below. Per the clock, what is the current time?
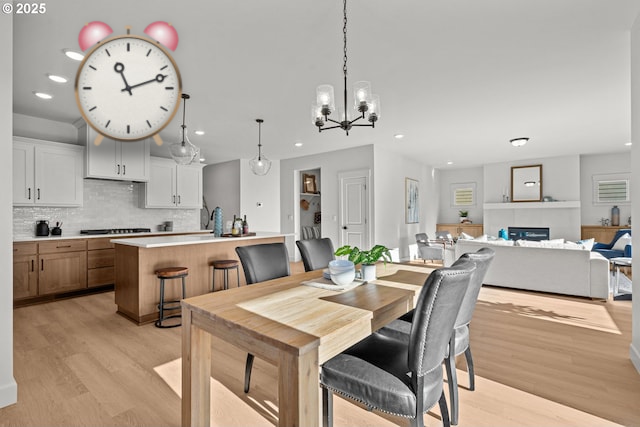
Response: 11:12
